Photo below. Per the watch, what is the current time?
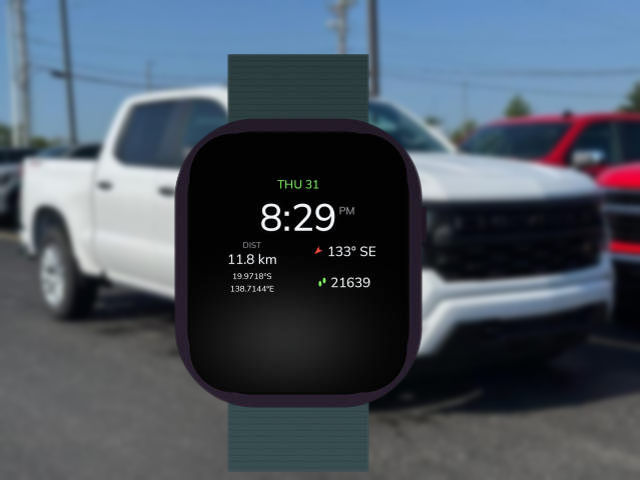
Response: 8:29
